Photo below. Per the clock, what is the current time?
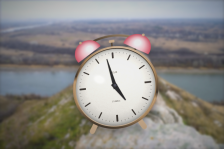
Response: 4:58
